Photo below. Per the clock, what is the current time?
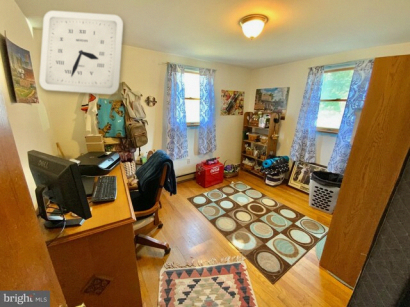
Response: 3:33
